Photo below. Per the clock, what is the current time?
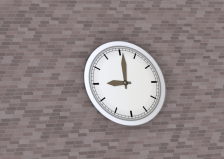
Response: 9:01
